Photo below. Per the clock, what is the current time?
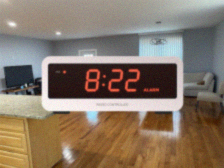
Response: 8:22
